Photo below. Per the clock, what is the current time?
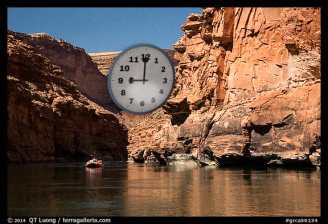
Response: 9:00
